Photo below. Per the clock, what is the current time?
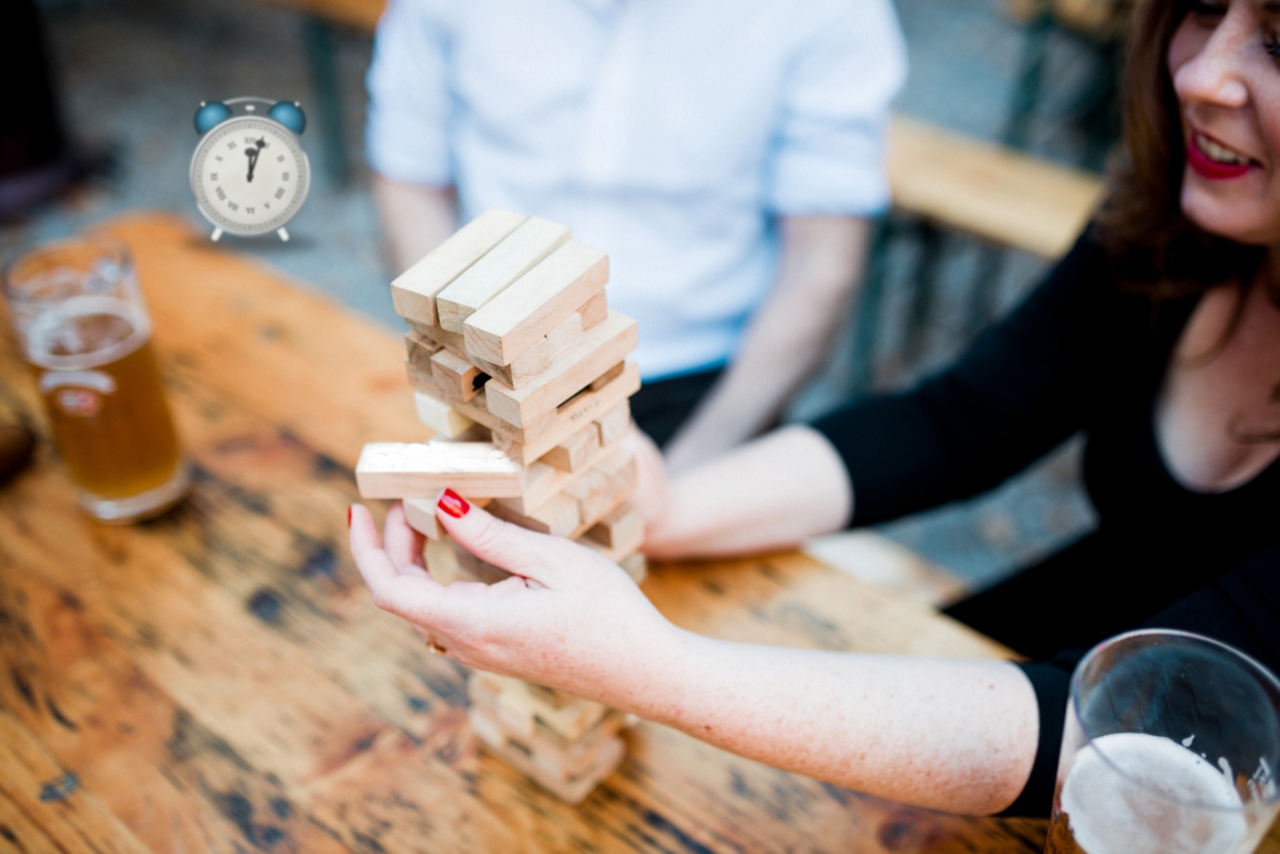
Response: 12:03
